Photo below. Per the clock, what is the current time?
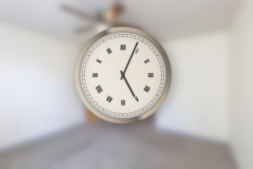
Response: 5:04
